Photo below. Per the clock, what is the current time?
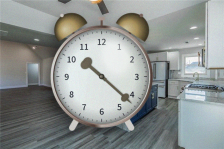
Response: 10:22
